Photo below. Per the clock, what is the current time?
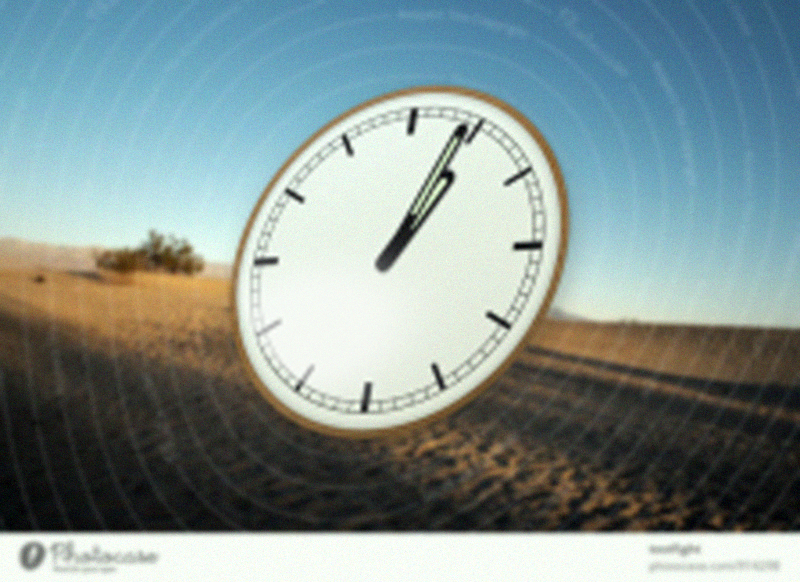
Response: 1:04
